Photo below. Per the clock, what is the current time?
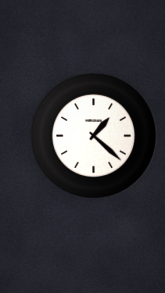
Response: 1:22
